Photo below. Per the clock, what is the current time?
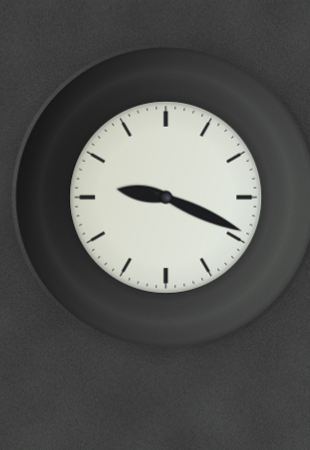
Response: 9:19
